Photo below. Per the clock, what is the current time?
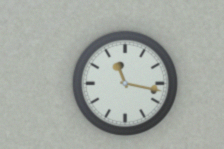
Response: 11:17
